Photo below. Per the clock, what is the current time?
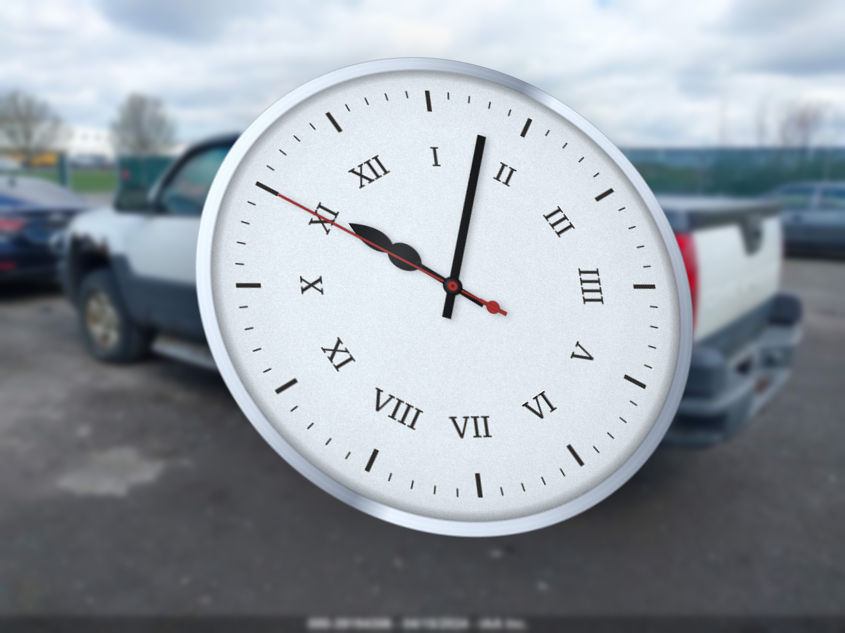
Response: 11:07:55
